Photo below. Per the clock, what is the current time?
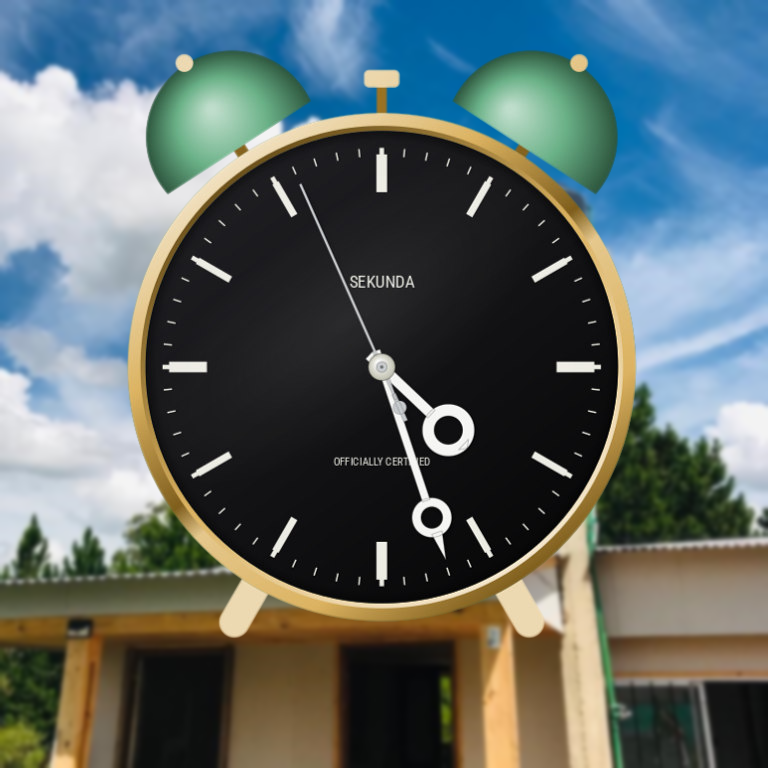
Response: 4:26:56
